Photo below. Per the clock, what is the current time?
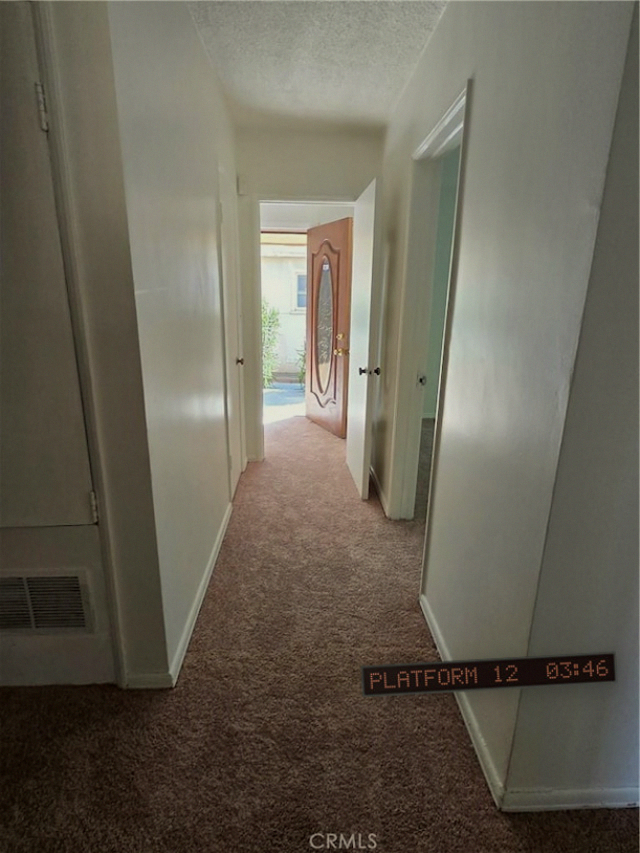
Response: 3:46
